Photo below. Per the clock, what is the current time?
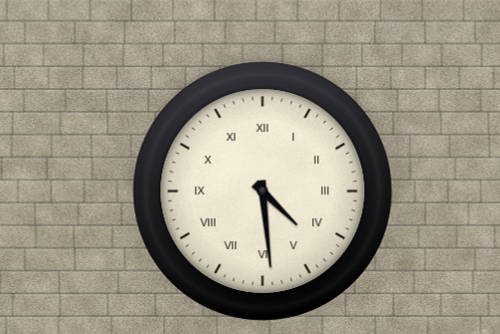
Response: 4:29
